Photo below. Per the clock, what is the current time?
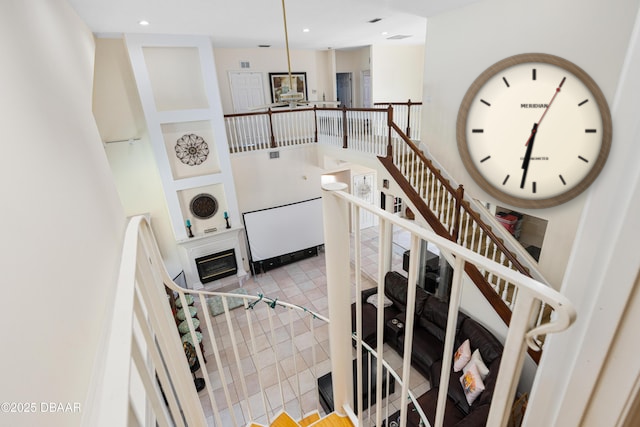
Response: 6:32:05
